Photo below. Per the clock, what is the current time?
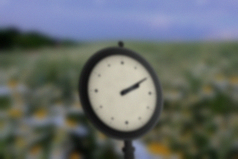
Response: 2:10
